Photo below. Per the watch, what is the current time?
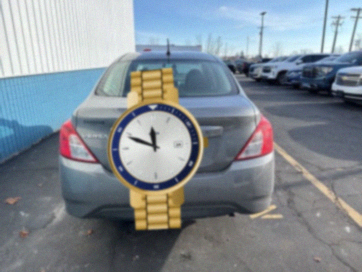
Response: 11:49
